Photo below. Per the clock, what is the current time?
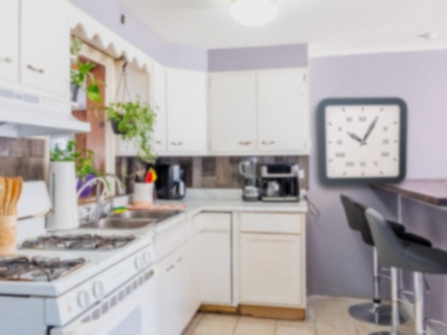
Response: 10:05
